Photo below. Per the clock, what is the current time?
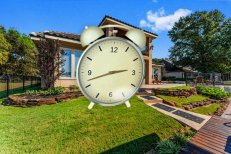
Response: 2:42
